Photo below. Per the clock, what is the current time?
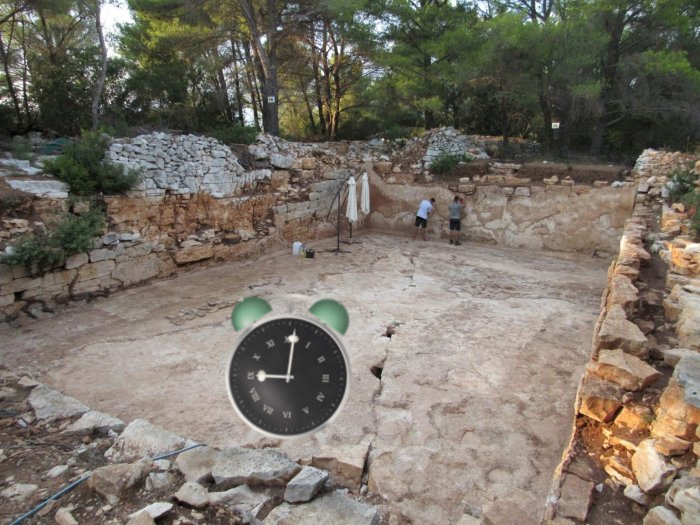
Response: 9:01
